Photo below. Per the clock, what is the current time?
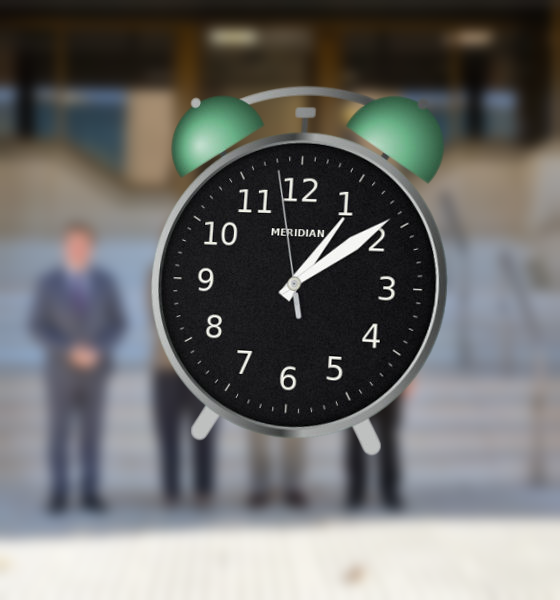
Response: 1:08:58
